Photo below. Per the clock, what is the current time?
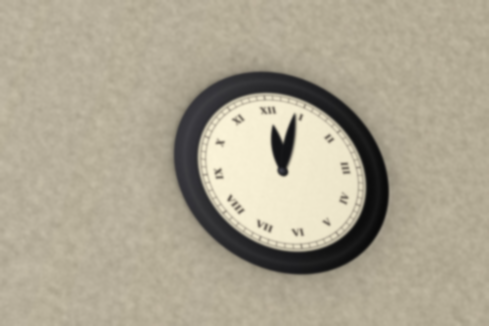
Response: 12:04
